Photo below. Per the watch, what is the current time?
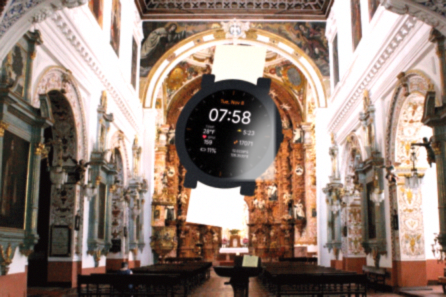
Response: 7:58
